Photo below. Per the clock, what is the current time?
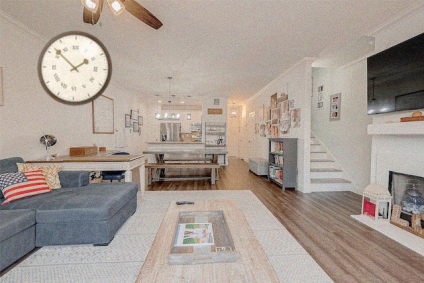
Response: 1:52
